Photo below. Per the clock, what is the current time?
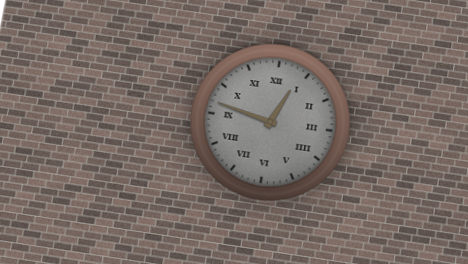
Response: 12:47
